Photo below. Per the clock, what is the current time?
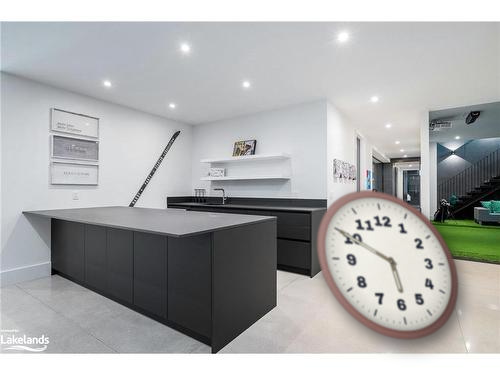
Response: 5:50
